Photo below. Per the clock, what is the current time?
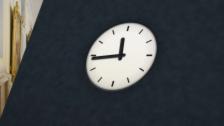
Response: 11:44
